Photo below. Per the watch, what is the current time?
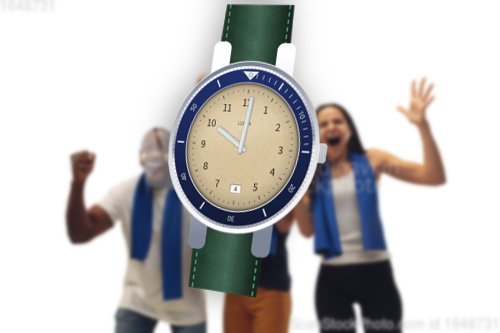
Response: 10:01
